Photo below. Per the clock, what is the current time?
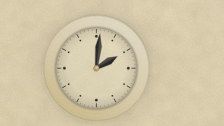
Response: 2:01
